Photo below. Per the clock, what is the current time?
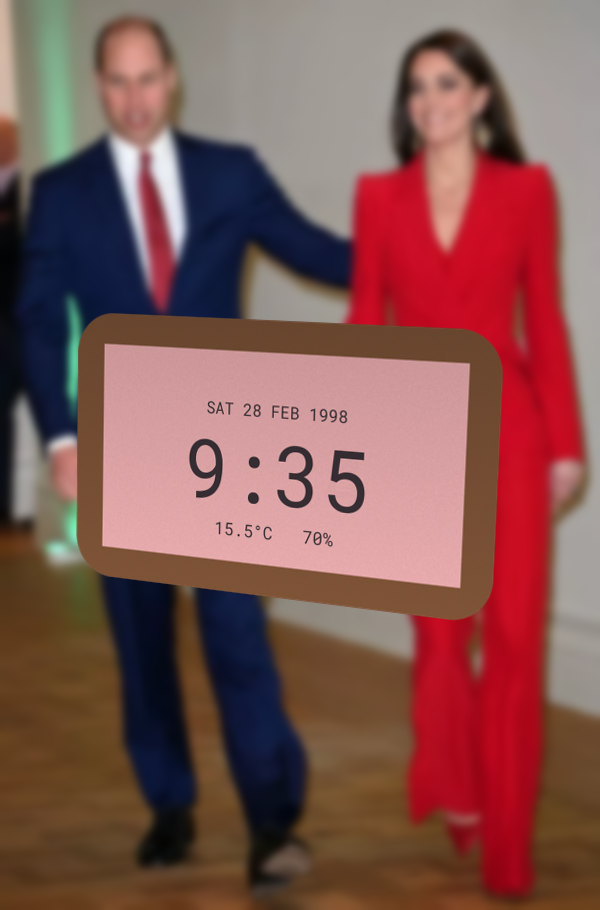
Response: 9:35
